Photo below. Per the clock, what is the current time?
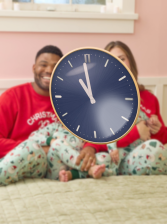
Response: 10:59
